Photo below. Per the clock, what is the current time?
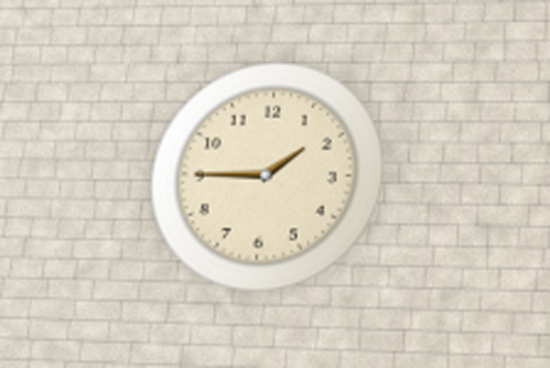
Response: 1:45
